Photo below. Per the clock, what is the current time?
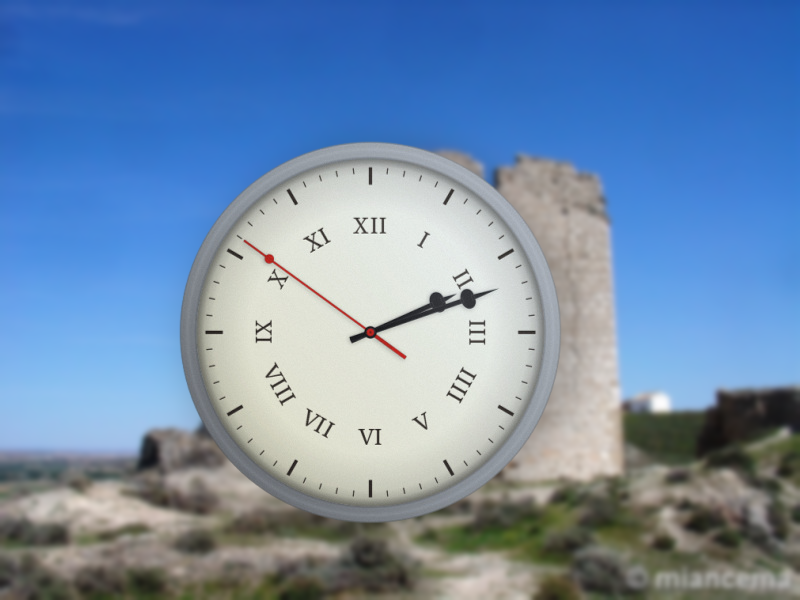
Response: 2:11:51
